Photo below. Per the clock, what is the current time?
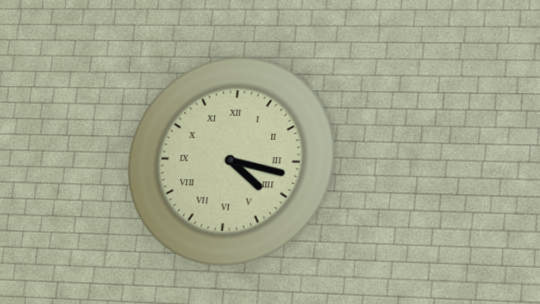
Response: 4:17
